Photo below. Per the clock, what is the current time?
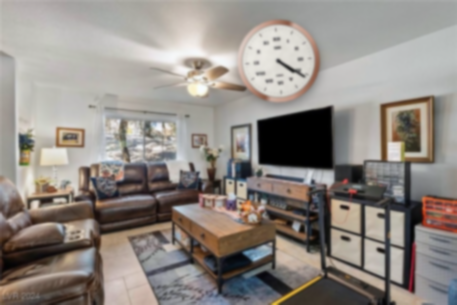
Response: 4:21
